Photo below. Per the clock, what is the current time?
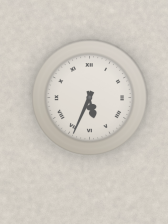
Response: 5:34
